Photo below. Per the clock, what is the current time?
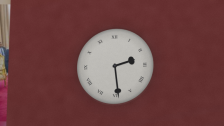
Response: 2:29
